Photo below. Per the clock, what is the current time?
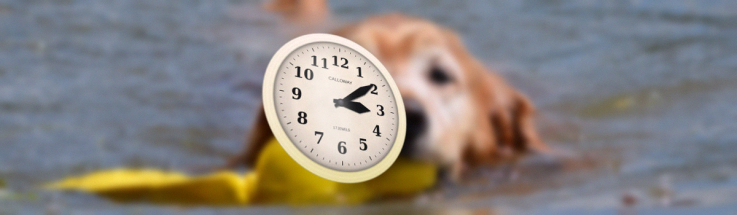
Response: 3:09
